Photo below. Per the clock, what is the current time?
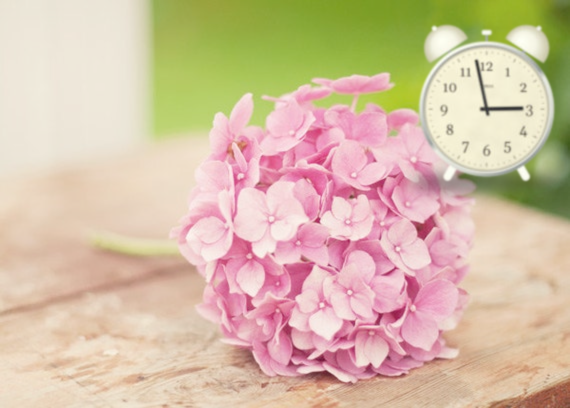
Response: 2:58
